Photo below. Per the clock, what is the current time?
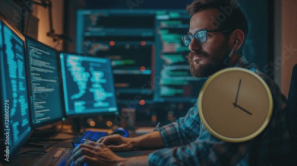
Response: 4:02
